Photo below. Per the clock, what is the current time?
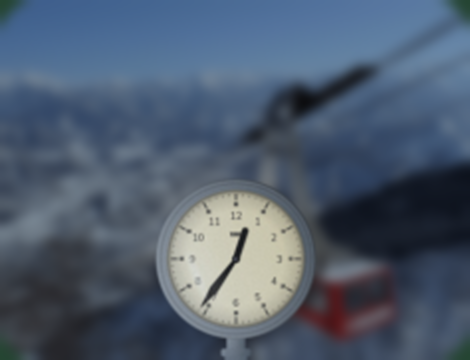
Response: 12:36
